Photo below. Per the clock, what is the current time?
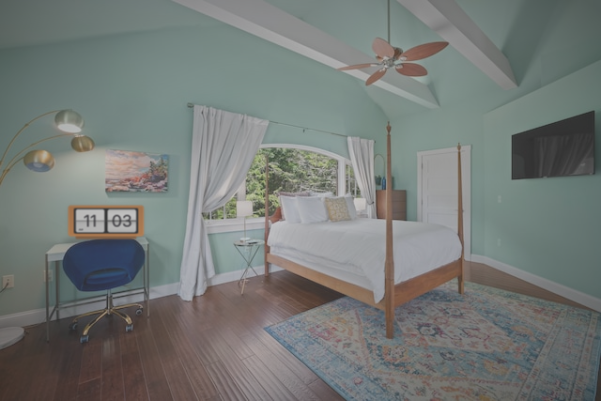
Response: 11:03
